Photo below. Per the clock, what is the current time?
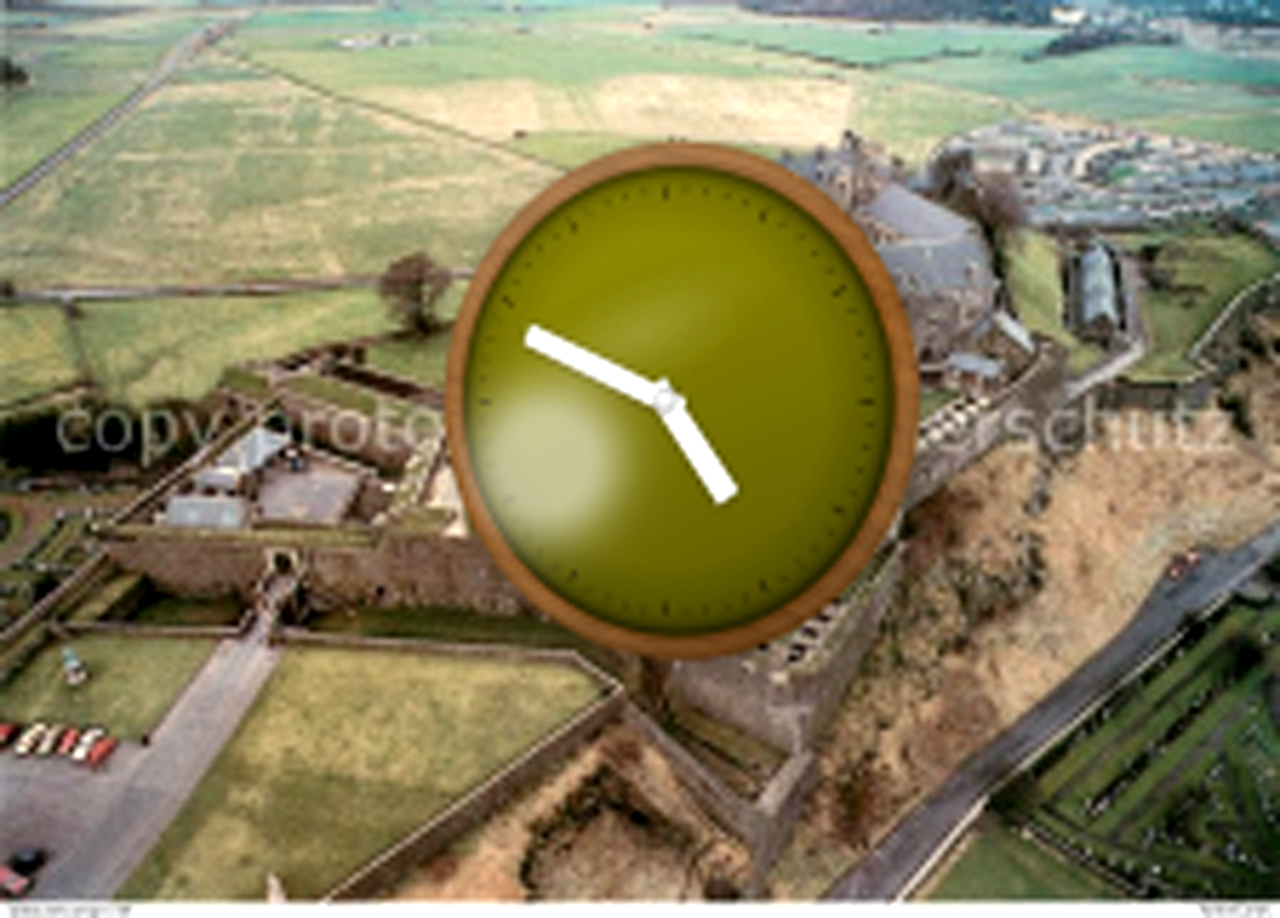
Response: 4:49
